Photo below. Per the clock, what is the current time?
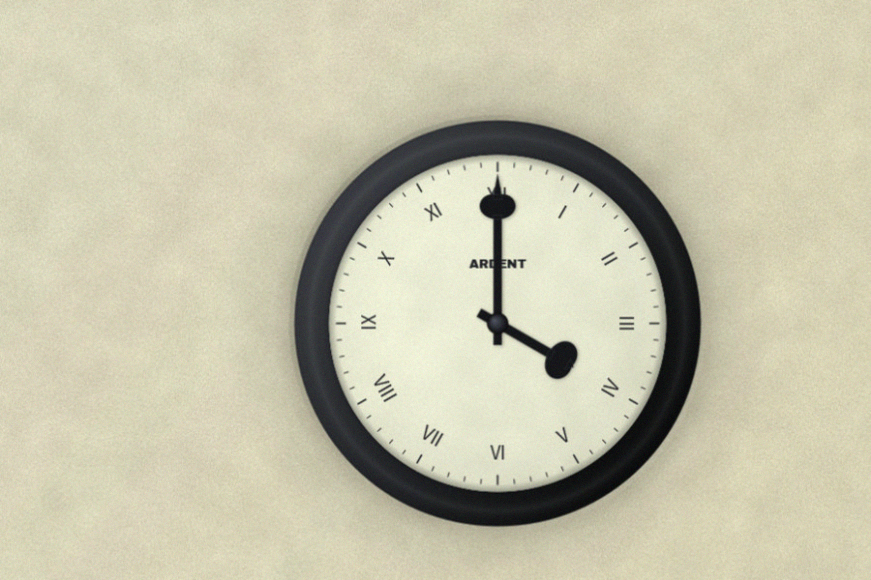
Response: 4:00
